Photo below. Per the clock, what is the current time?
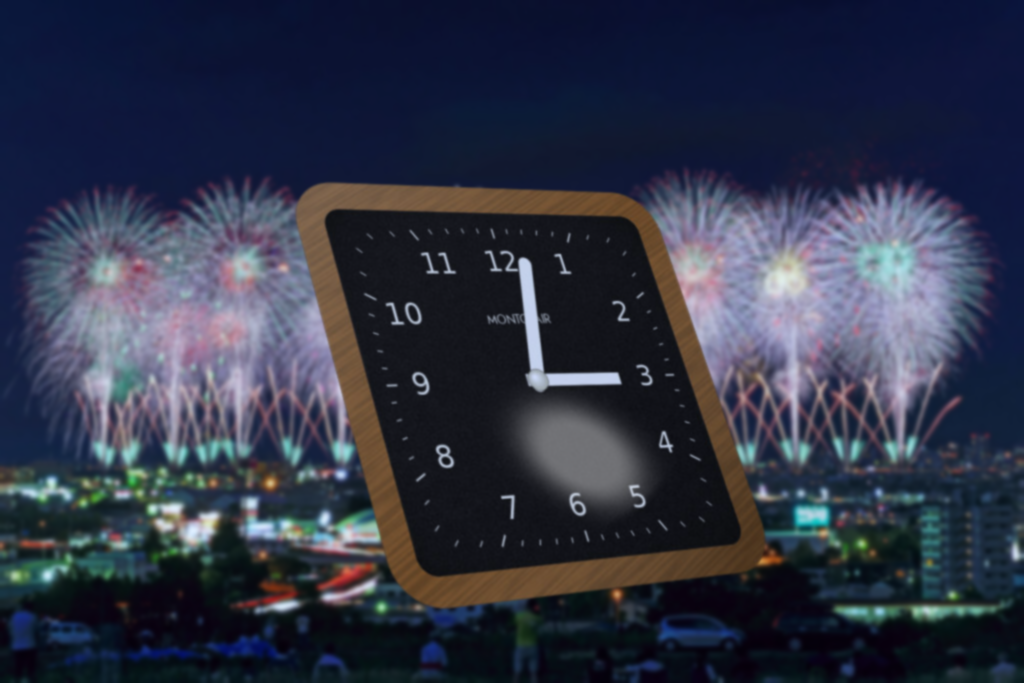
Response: 3:02
